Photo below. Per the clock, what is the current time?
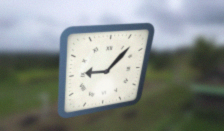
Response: 9:07
